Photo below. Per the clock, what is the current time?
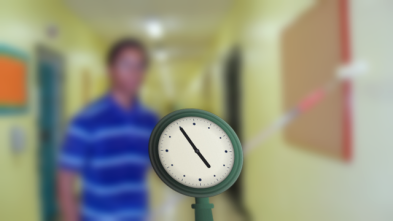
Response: 4:55
